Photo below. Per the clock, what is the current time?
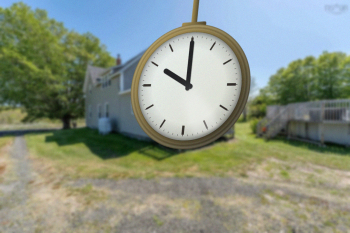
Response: 10:00
